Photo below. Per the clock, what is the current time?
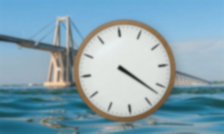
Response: 4:22
